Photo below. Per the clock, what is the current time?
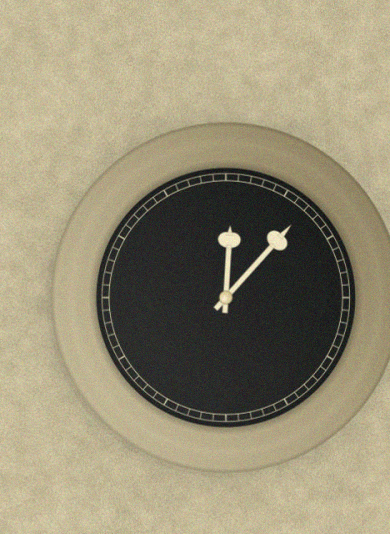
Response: 12:07
